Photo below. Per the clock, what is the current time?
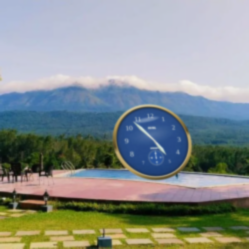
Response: 4:53
